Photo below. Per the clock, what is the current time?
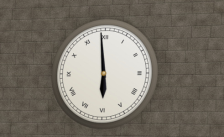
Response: 5:59
